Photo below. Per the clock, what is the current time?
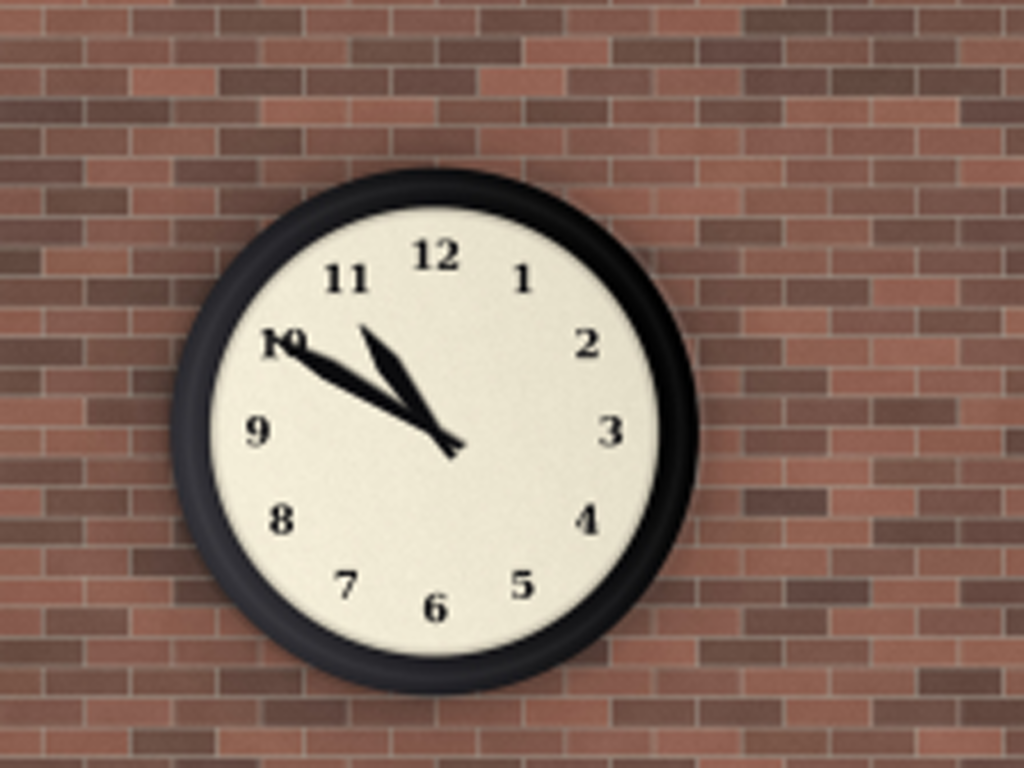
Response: 10:50
